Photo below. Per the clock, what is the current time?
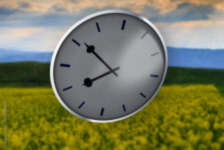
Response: 7:51
